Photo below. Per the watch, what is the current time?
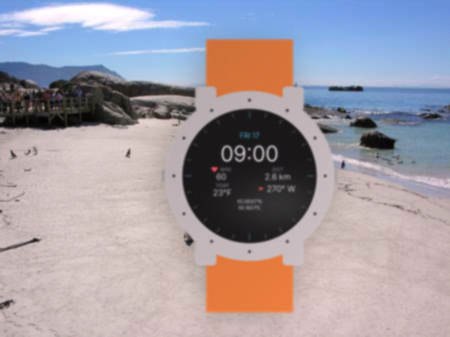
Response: 9:00
